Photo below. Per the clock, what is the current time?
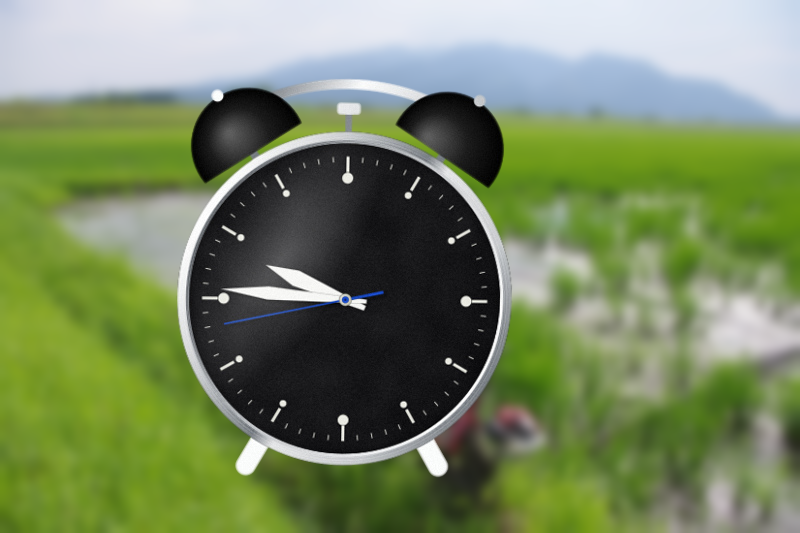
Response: 9:45:43
